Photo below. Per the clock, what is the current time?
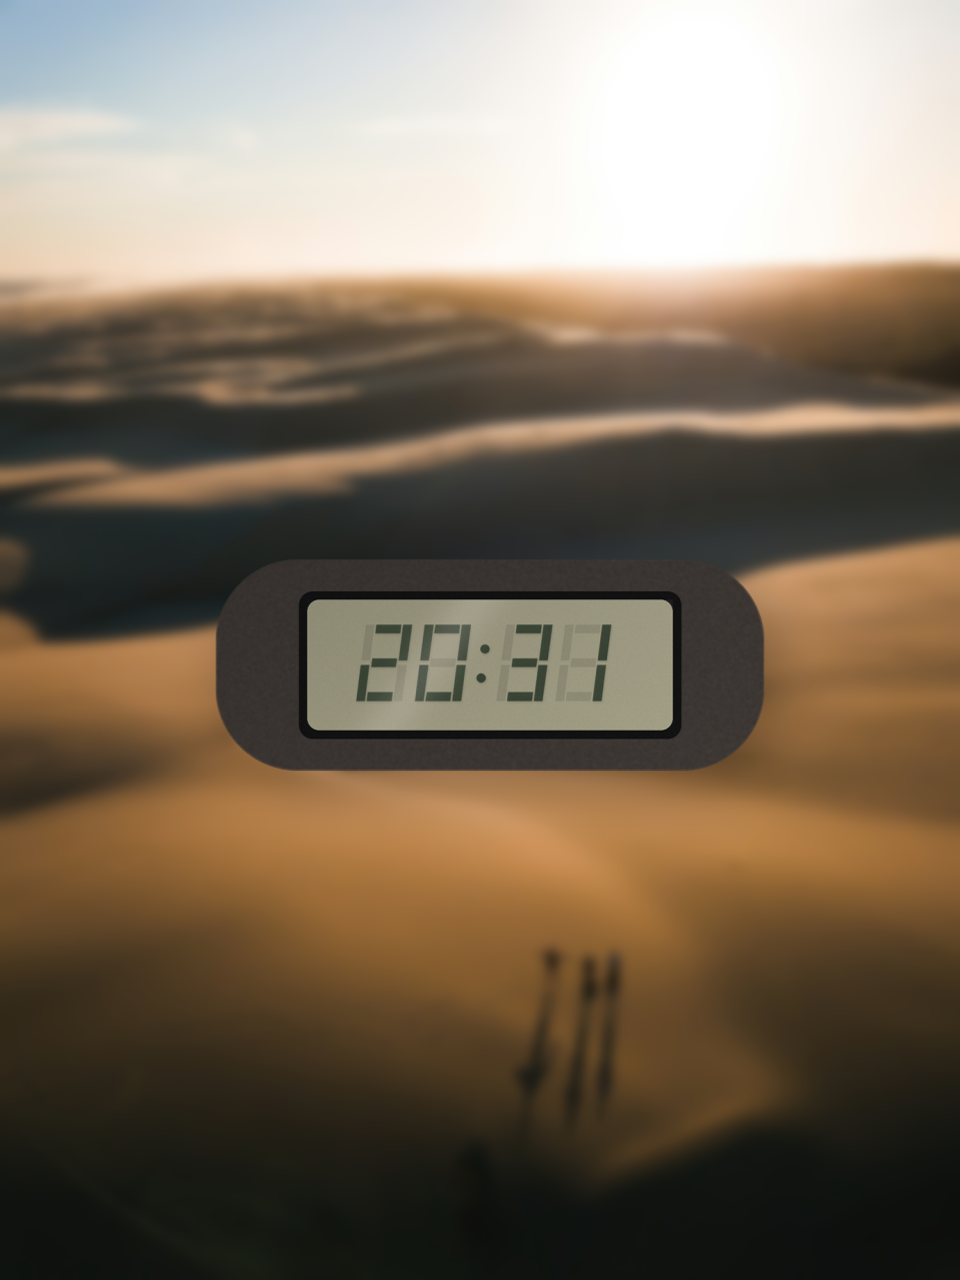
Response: 20:31
